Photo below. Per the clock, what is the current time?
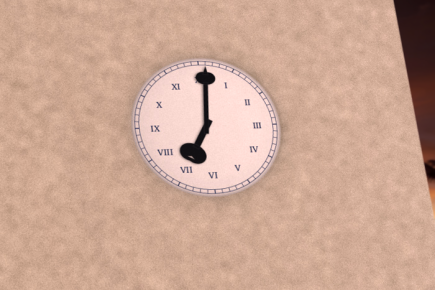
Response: 7:01
